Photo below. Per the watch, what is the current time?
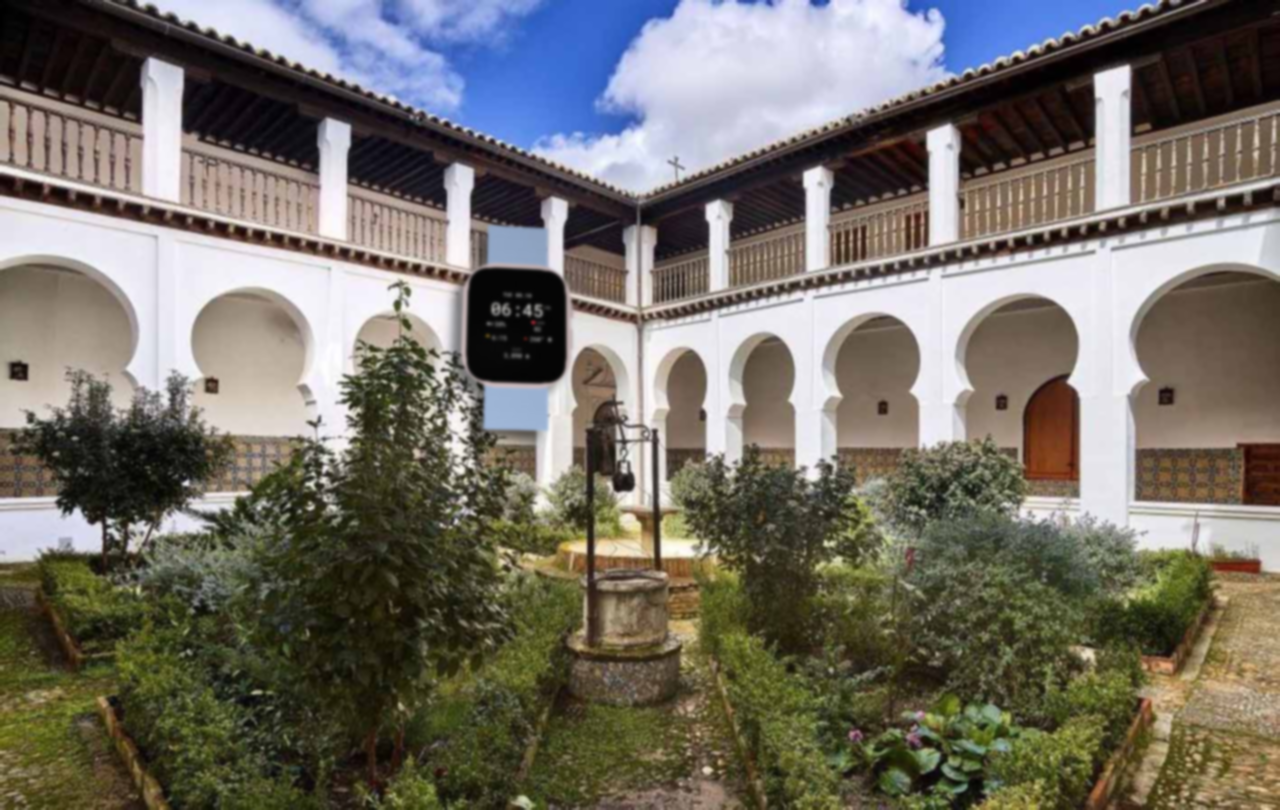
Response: 6:45
